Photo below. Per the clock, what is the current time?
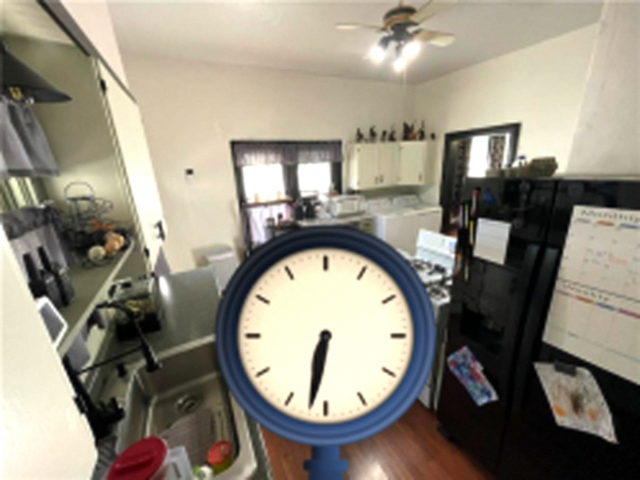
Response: 6:32
